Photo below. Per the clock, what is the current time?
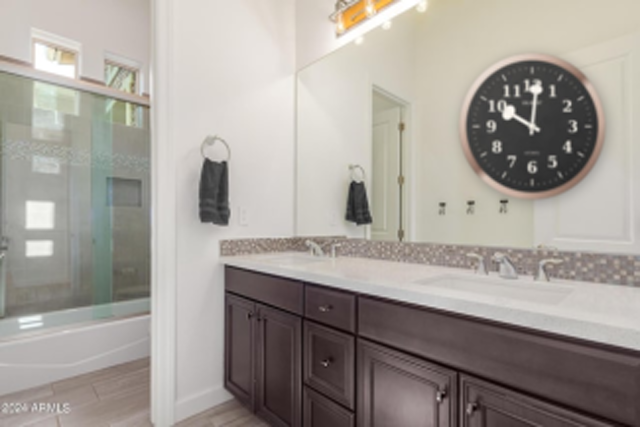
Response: 10:01
